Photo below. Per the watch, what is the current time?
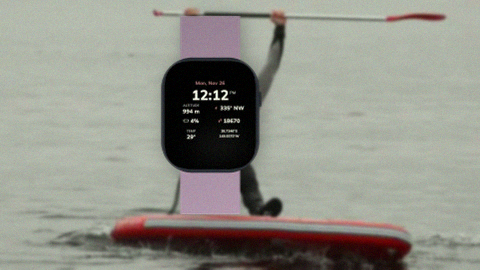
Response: 12:12
